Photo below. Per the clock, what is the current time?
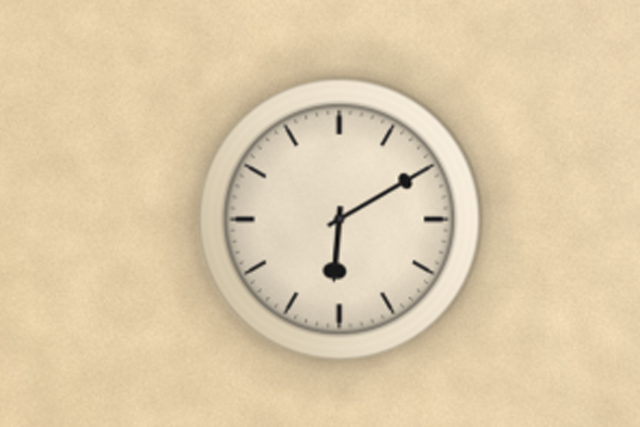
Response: 6:10
